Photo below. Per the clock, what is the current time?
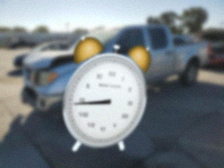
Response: 8:44
